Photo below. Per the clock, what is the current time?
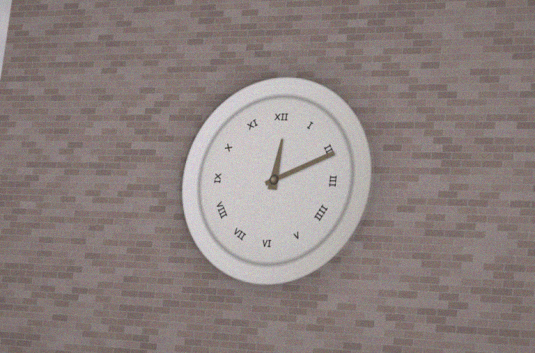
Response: 12:11
